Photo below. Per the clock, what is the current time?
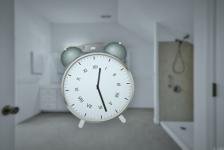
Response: 12:28
